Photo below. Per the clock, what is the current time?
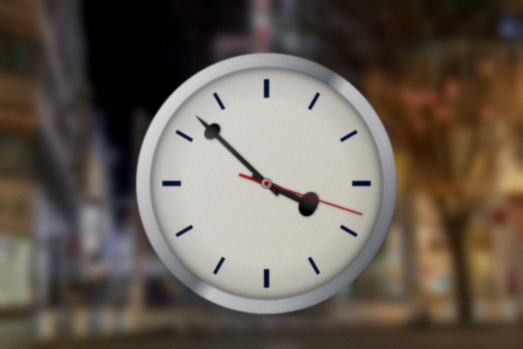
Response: 3:52:18
